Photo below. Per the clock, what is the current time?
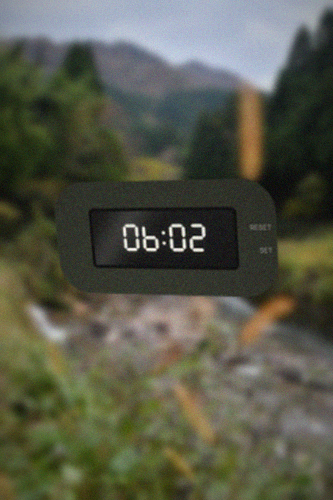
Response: 6:02
